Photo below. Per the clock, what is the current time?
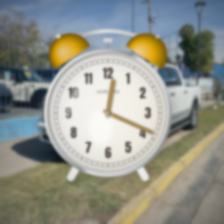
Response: 12:19
